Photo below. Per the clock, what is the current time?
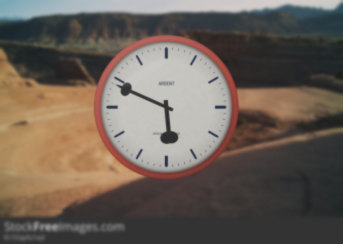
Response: 5:49
